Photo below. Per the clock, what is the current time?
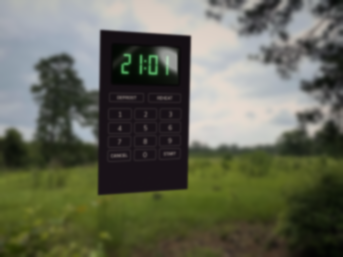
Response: 21:01
